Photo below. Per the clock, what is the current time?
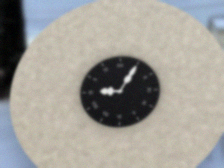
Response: 9:05
